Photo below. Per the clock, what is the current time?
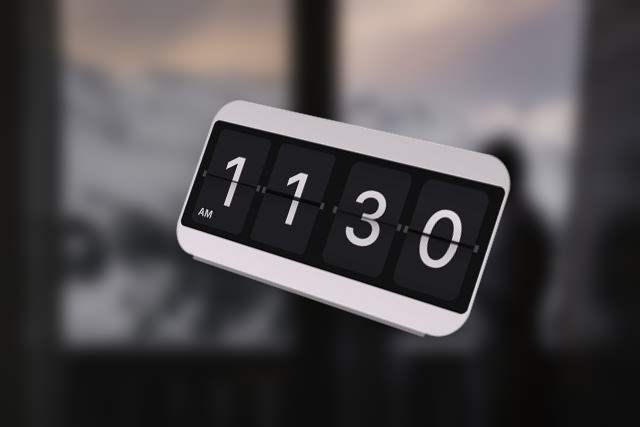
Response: 11:30
